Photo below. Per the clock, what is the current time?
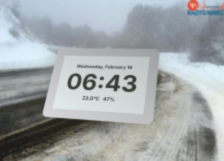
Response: 6:43
